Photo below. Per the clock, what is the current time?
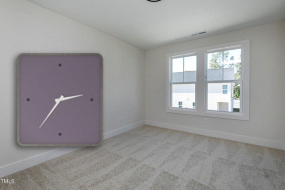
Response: 2:36
